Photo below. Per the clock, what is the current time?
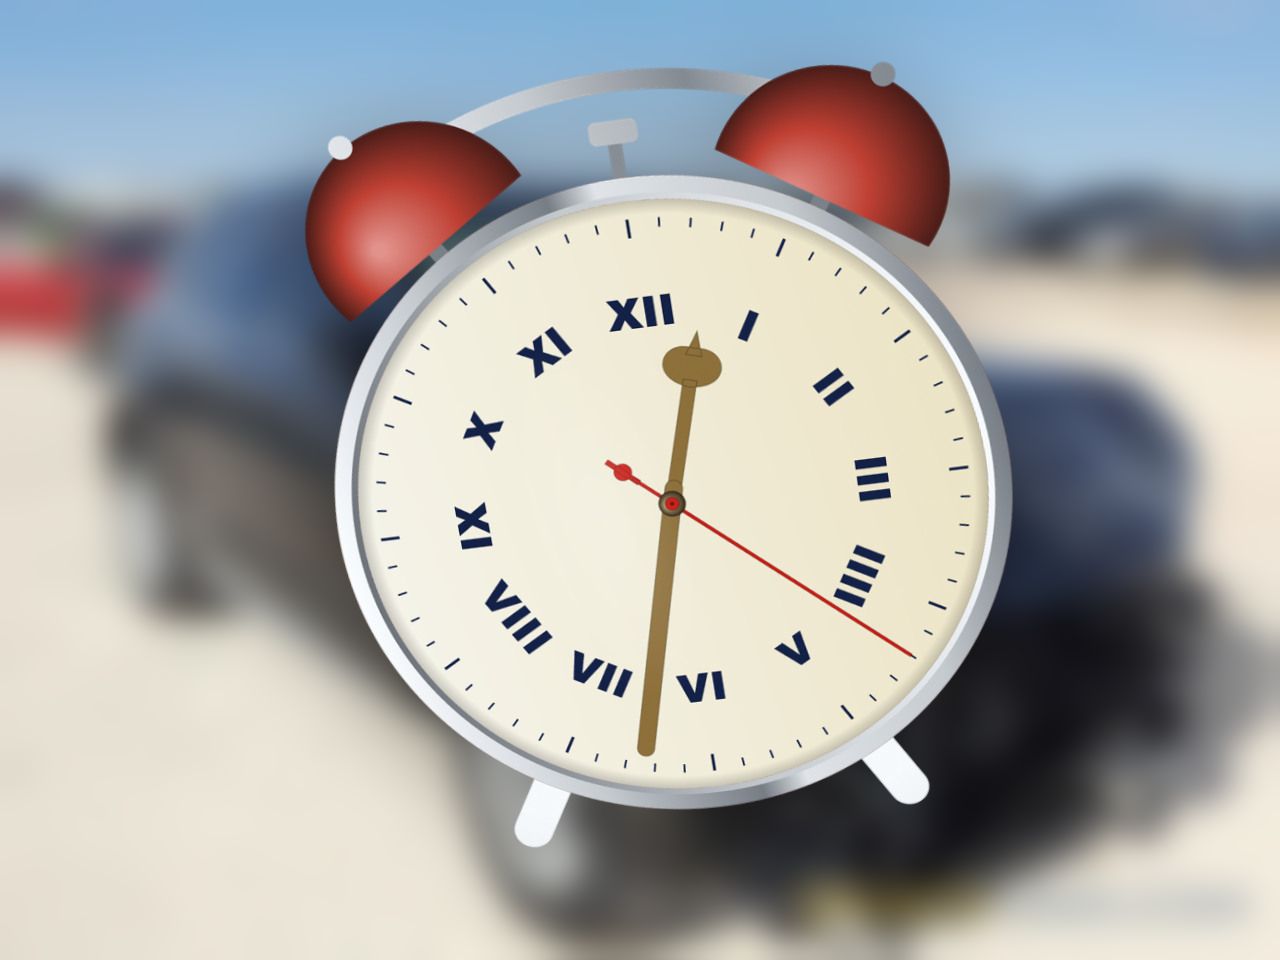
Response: 12:32:22
